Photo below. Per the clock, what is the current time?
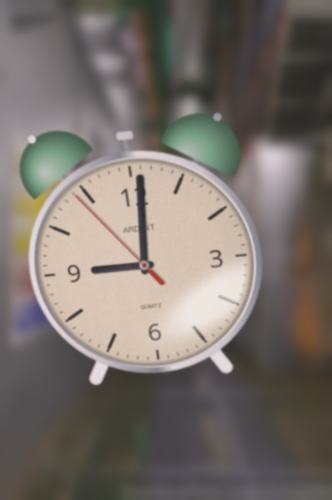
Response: 9:00:54
